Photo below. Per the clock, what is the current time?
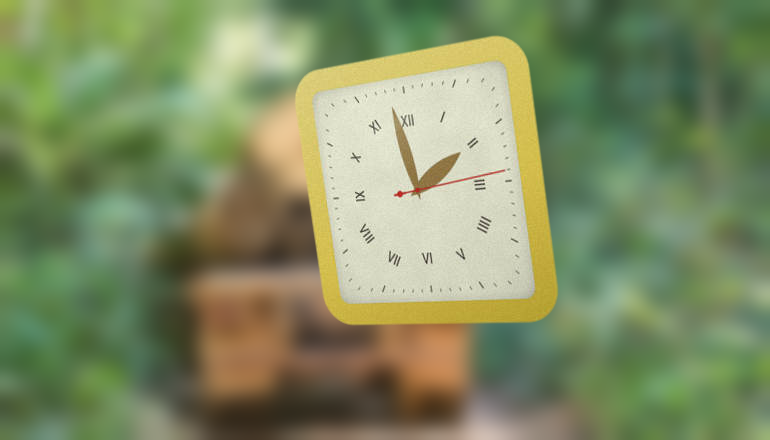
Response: 1:58:14
